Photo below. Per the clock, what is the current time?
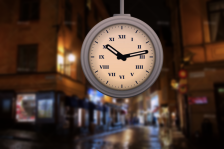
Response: 10:13
